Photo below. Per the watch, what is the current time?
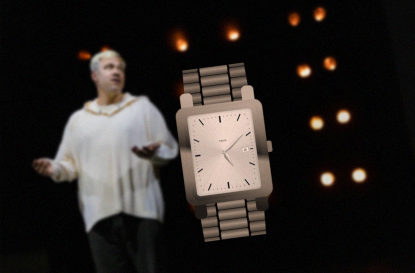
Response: 5:09
